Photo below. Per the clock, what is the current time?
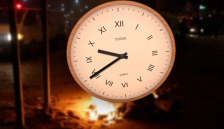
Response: 9:40
